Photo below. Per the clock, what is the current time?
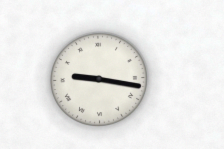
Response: 9:17
